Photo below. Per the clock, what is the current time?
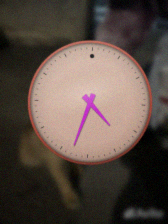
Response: 4:33
